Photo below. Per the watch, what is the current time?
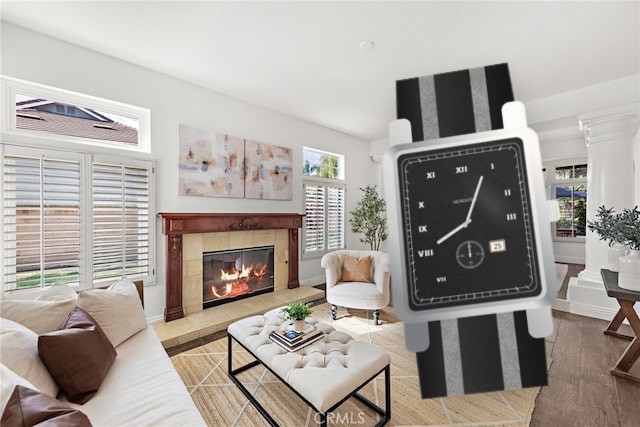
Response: 8:04
